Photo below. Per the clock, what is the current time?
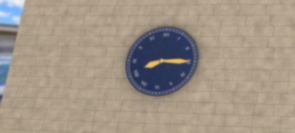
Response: 8:15
